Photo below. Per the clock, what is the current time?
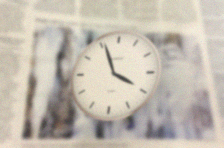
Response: 3:56
